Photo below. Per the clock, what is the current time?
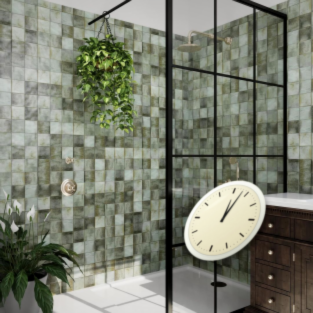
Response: 12:03
